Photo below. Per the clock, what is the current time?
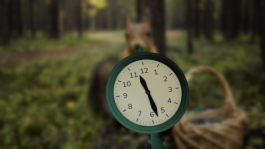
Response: 11:28
